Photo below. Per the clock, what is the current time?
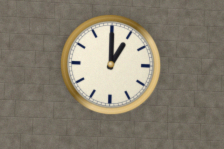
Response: 1:00
